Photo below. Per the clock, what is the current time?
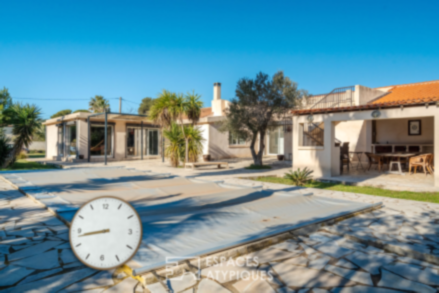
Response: 8:43
